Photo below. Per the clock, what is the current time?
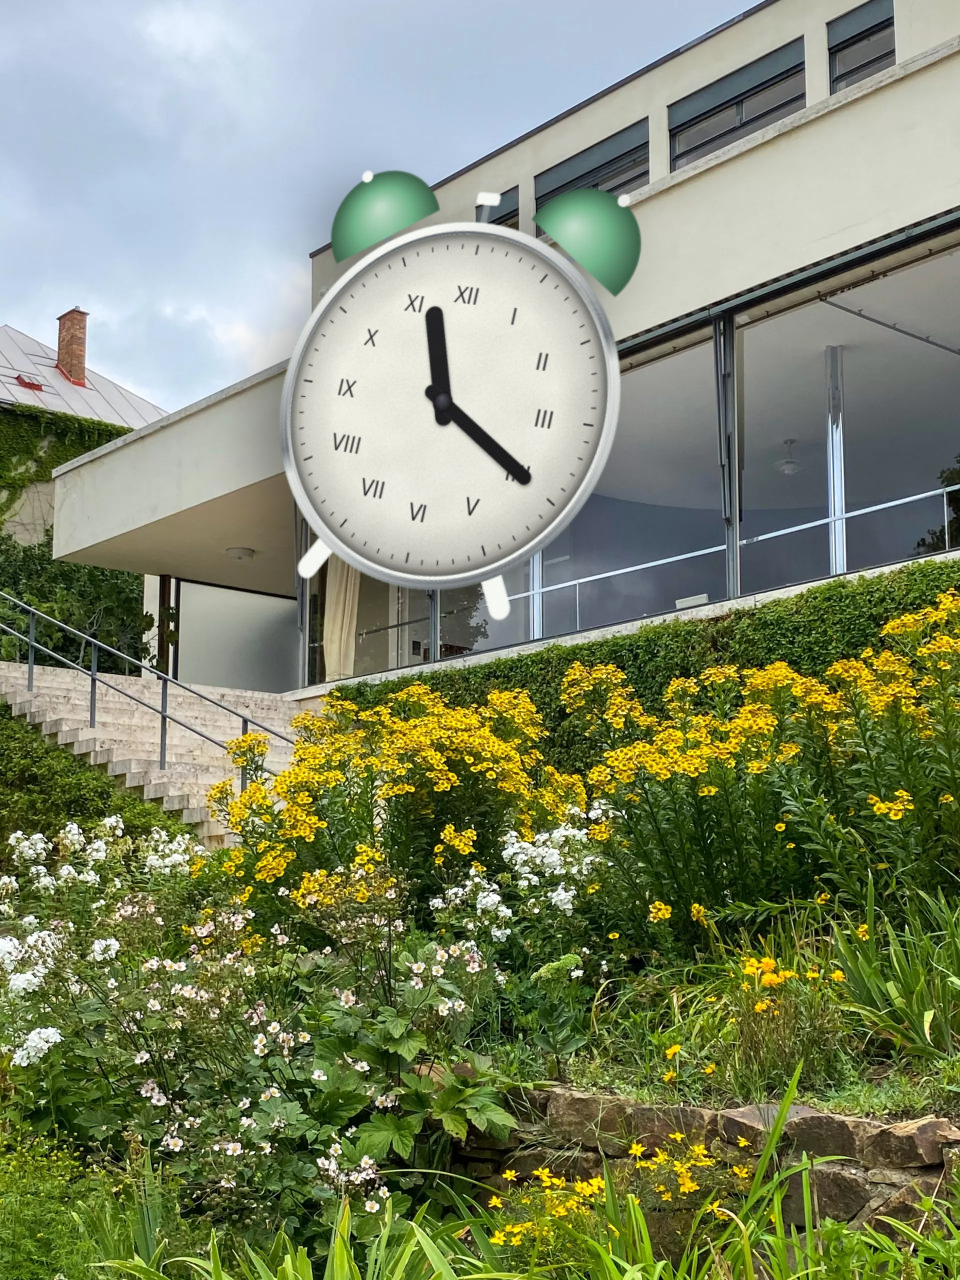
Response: 11:20
